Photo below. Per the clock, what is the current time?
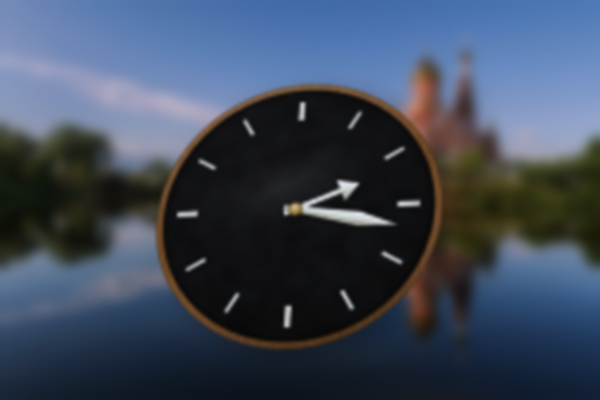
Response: 2:17
